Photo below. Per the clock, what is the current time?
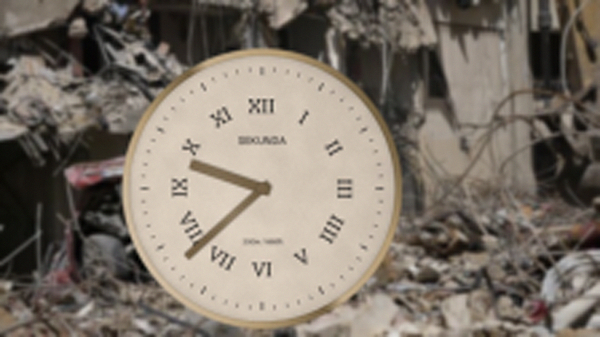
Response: 9:38
